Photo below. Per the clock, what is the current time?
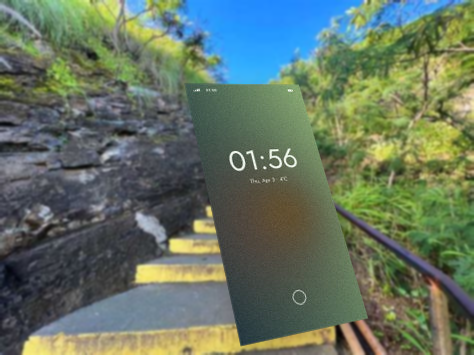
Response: 1:56
